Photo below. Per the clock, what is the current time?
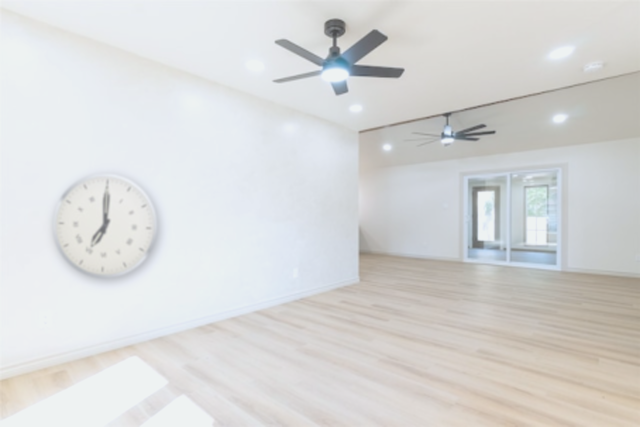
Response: 7:00
